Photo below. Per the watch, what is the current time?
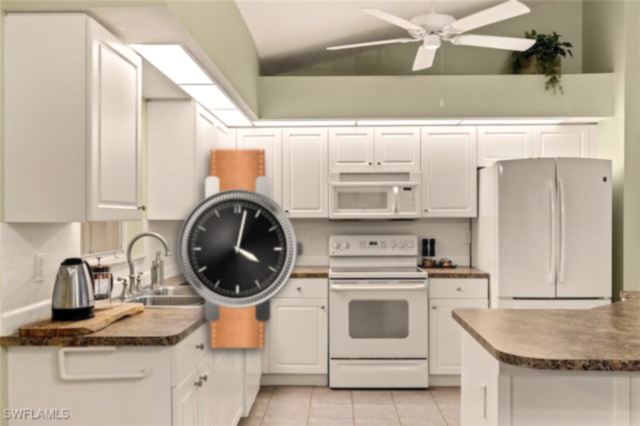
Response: 4:02
